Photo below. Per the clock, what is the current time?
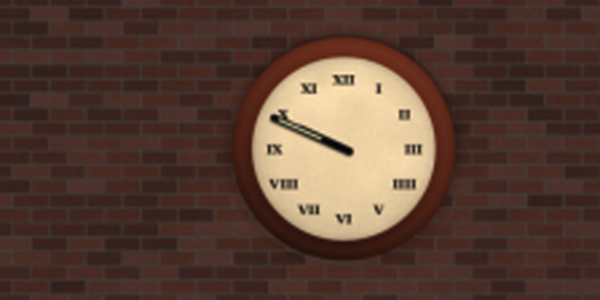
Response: 9:49
